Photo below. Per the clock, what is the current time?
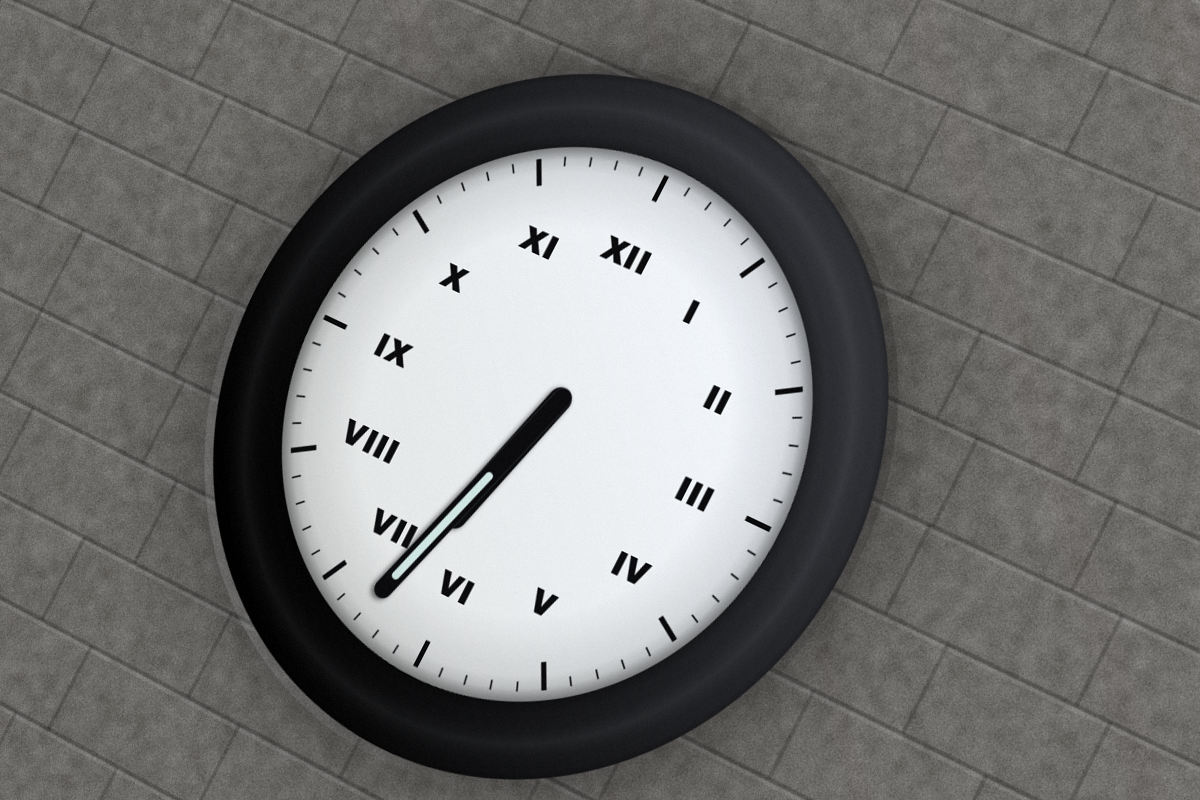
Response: 6:33
